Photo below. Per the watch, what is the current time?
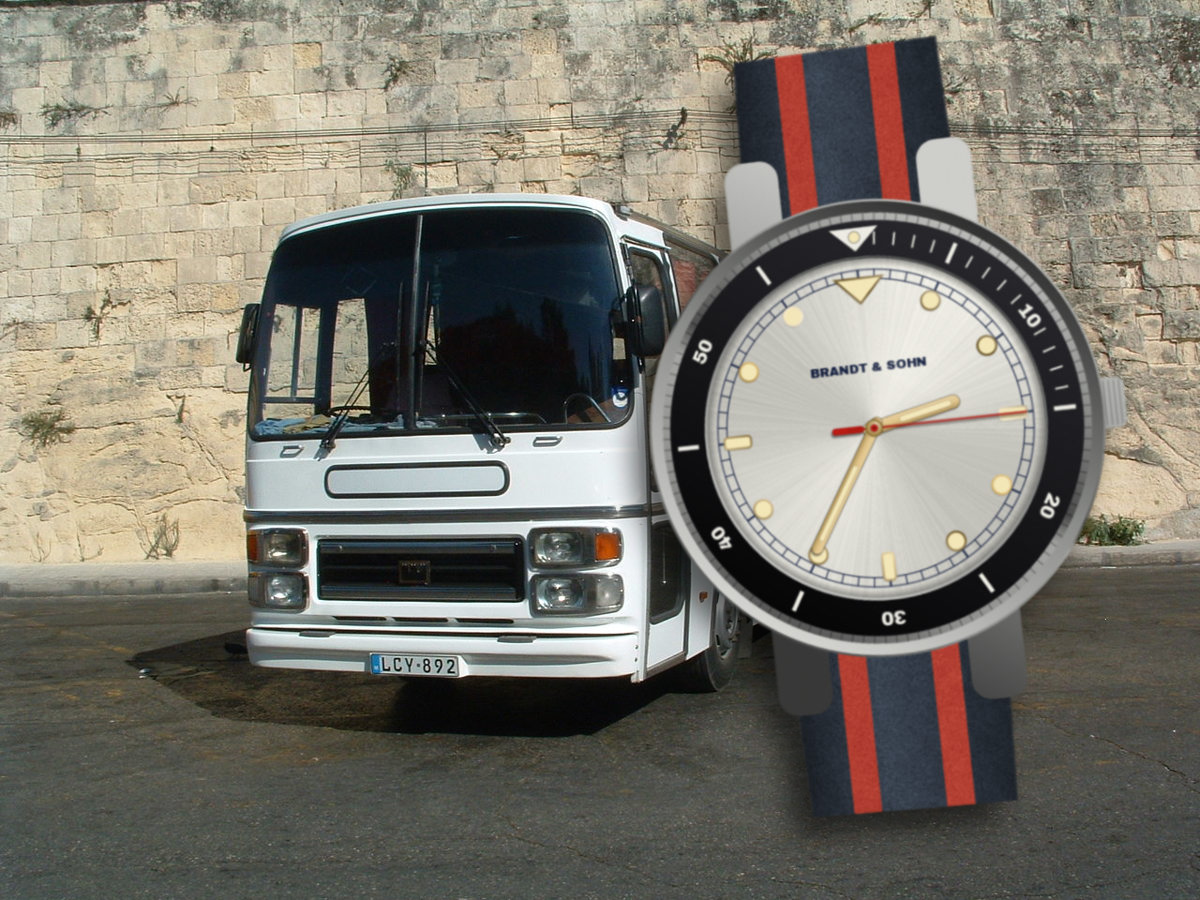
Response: 2:35:15
